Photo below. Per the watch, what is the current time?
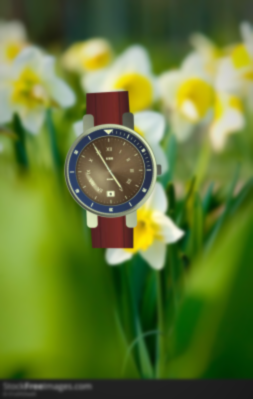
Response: 4:55
